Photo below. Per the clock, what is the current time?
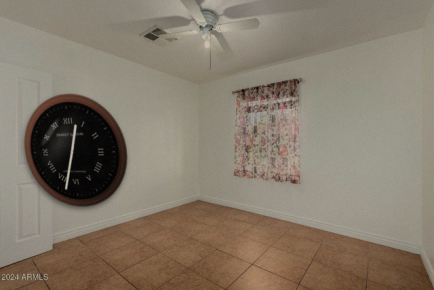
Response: 12:33
